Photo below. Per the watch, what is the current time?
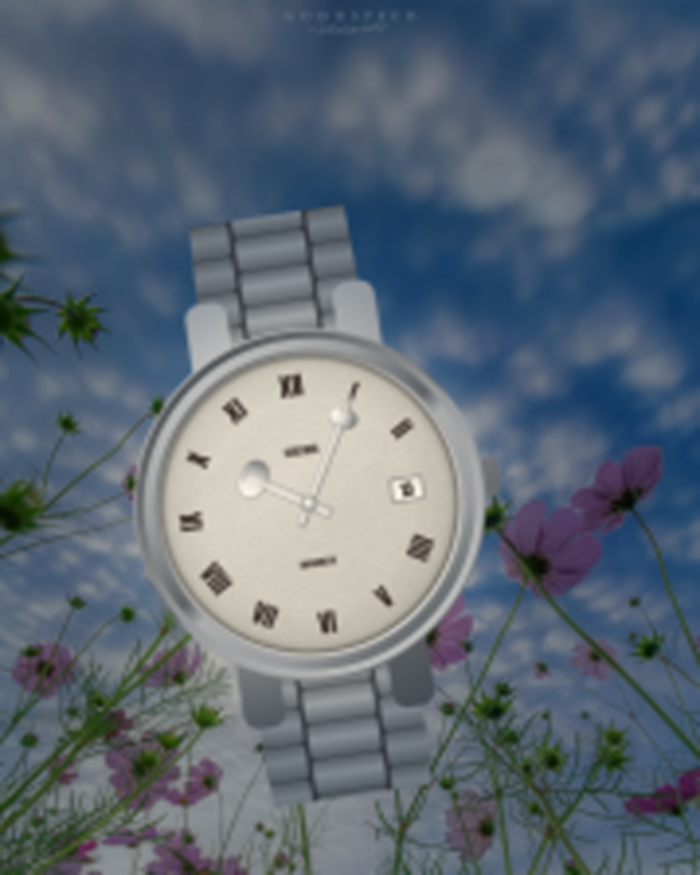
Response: 10:05
